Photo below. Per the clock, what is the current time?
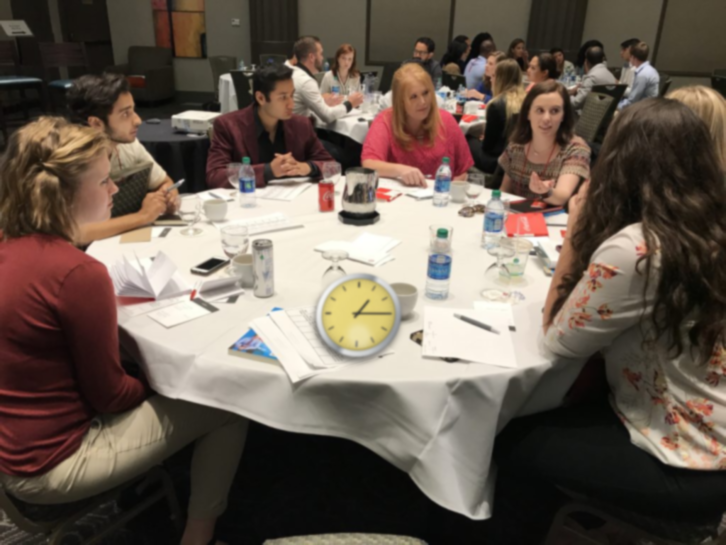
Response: 1:15
